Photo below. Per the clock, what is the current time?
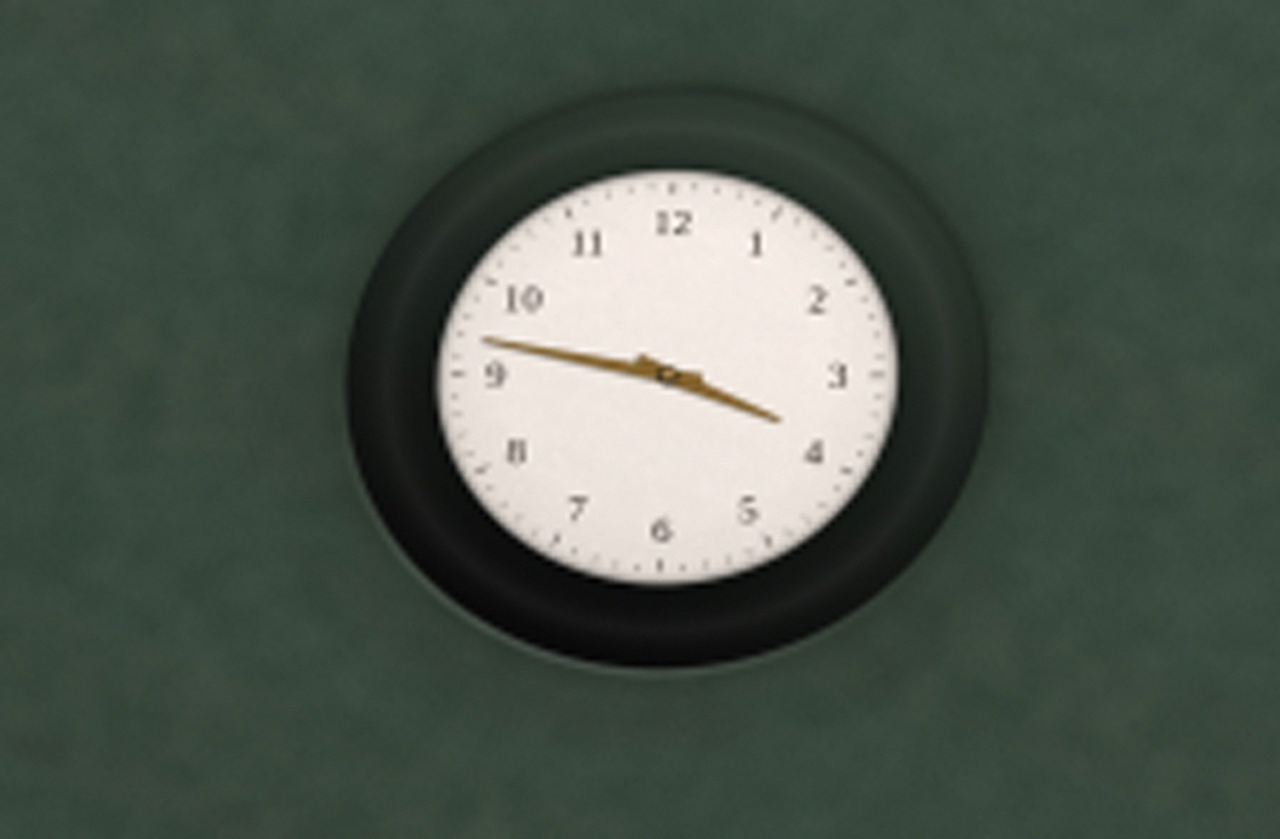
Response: 3:47
